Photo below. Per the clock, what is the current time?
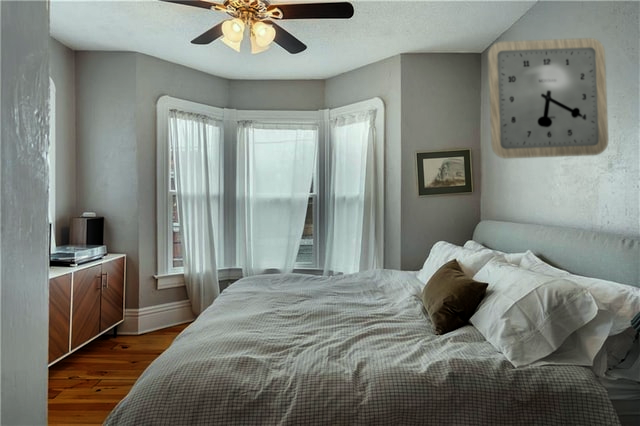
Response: 6:20
